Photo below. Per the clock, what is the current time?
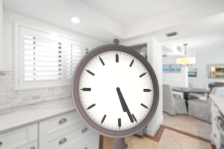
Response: 5:26
